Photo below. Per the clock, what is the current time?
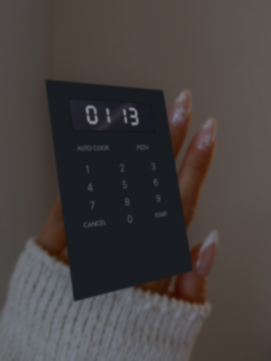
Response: 1:13
